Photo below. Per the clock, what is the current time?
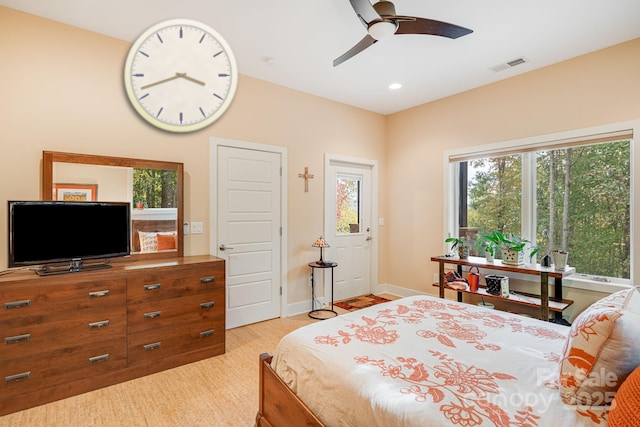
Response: 3:42
